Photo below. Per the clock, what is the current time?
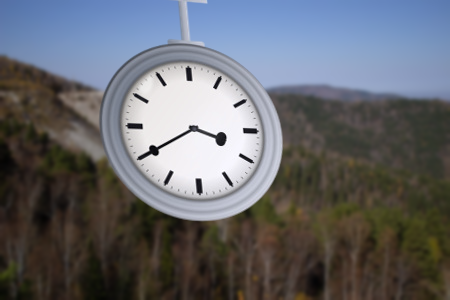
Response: 3:40
